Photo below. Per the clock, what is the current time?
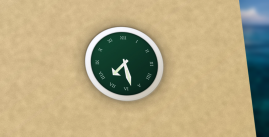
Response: 7:28
